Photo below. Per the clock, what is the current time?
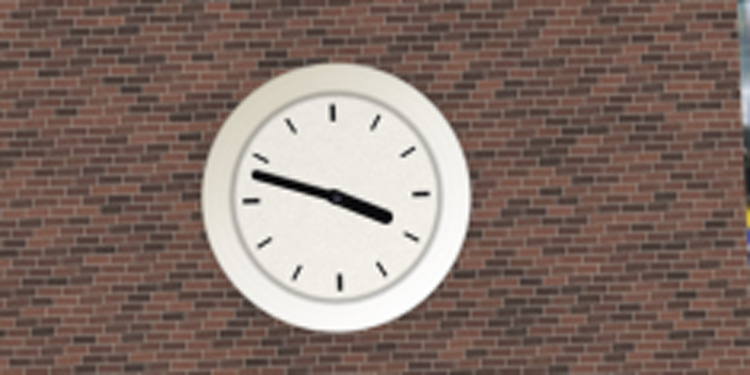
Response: 3:48
